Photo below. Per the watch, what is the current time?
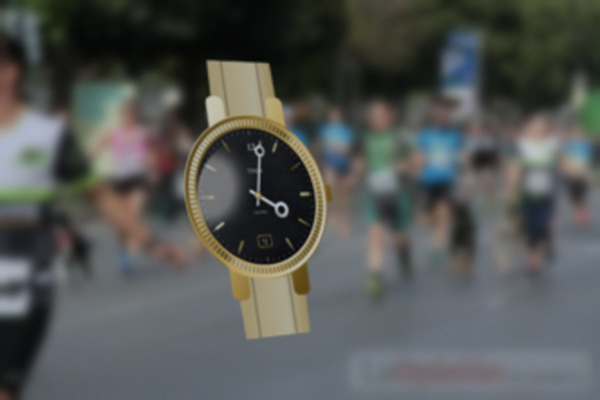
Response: 4:02
